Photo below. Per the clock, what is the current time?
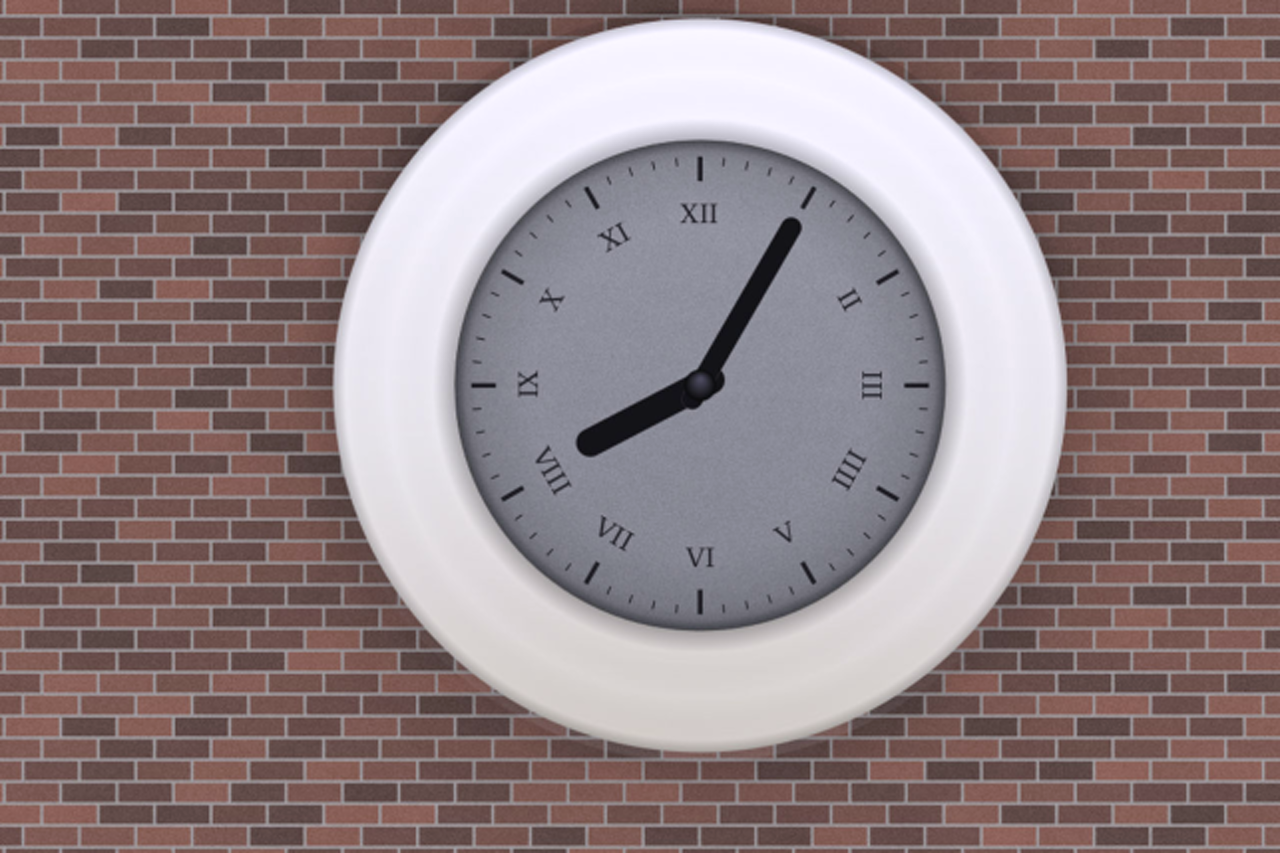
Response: 8:05
